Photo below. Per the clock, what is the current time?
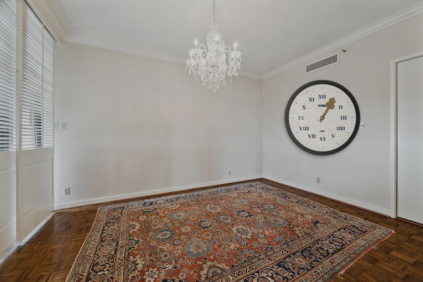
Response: 1:05
